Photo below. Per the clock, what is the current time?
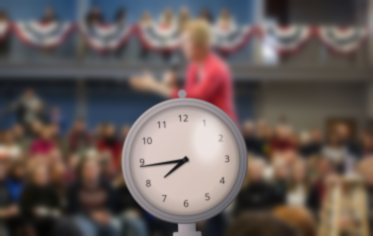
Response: 7:44
